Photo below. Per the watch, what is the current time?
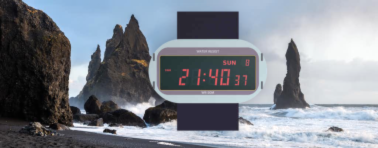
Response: 21:40:37
